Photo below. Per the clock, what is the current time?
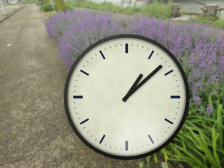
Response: 1:08
